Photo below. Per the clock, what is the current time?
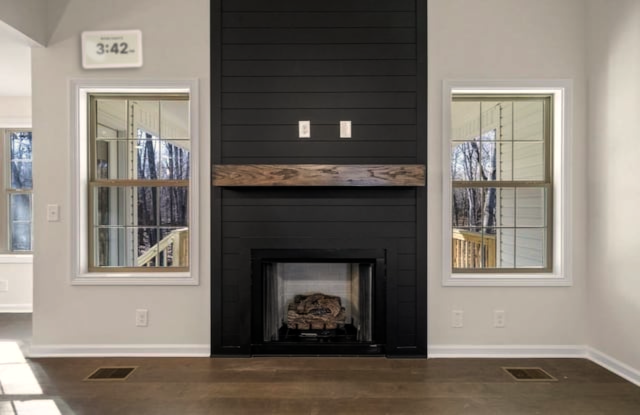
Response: 3:42
